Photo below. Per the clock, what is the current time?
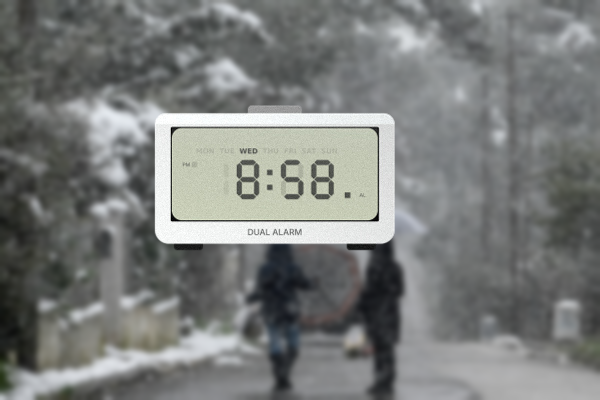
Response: 8:58
